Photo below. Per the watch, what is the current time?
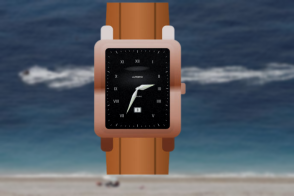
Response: 2:34
